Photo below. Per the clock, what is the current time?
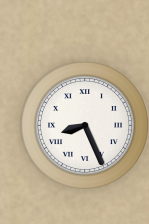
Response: 8:26
